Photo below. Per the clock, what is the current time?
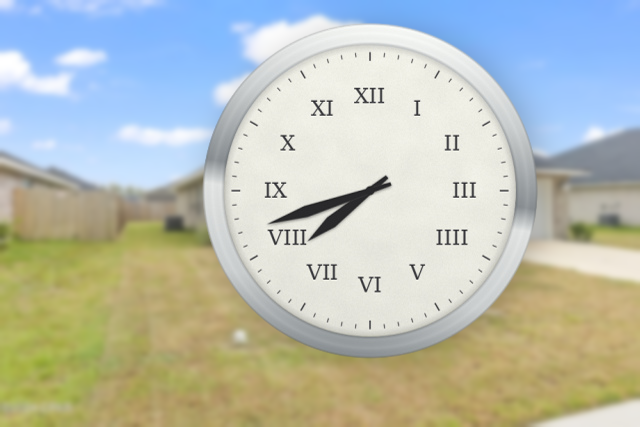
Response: 7:42
